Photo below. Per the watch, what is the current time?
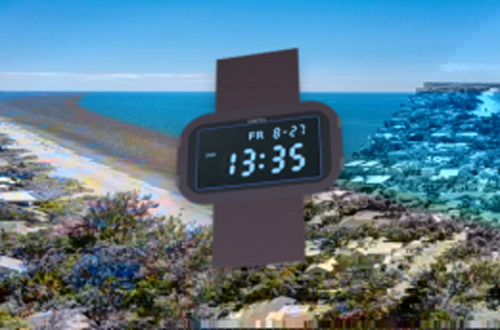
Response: 13:35
